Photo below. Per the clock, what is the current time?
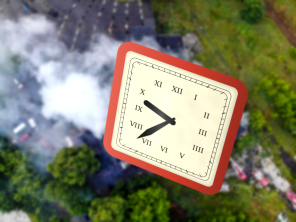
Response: 9:37
